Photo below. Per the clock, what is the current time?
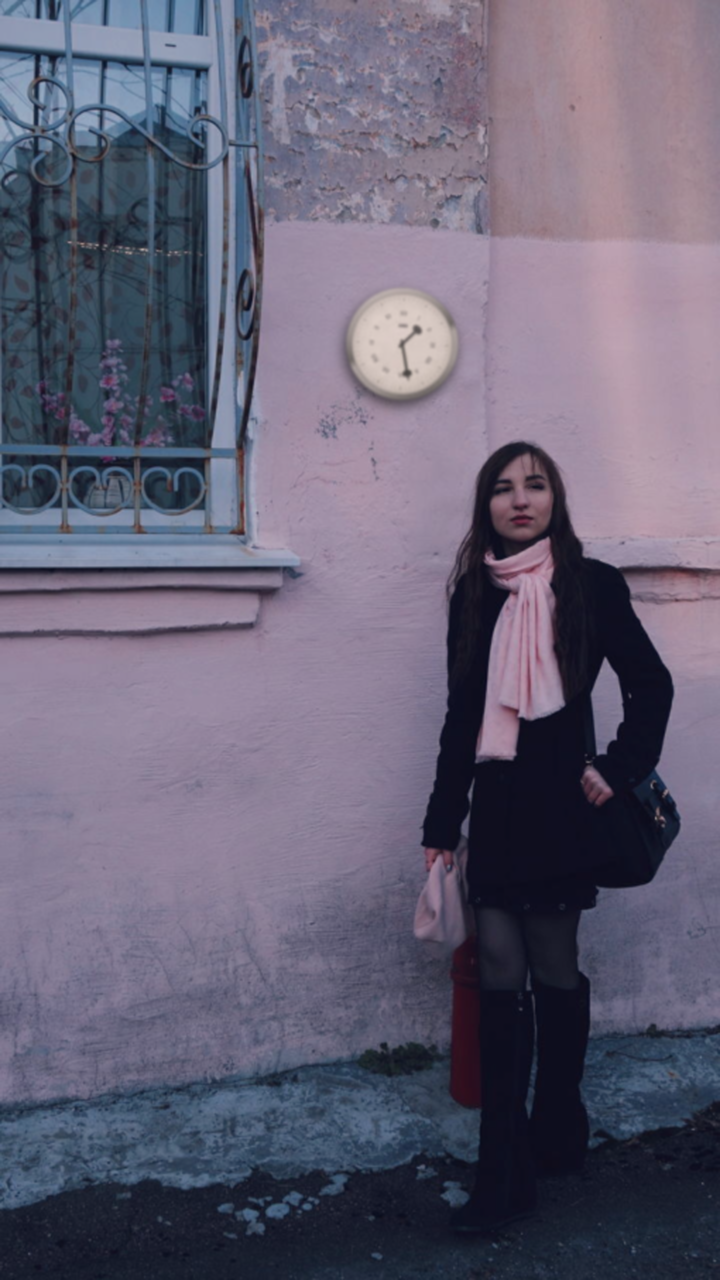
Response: 1:28
